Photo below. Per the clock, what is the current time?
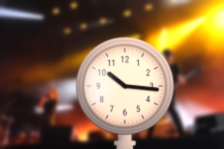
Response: 10:16
